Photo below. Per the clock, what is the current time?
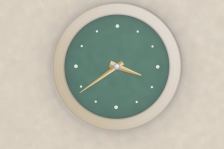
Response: 3:39
